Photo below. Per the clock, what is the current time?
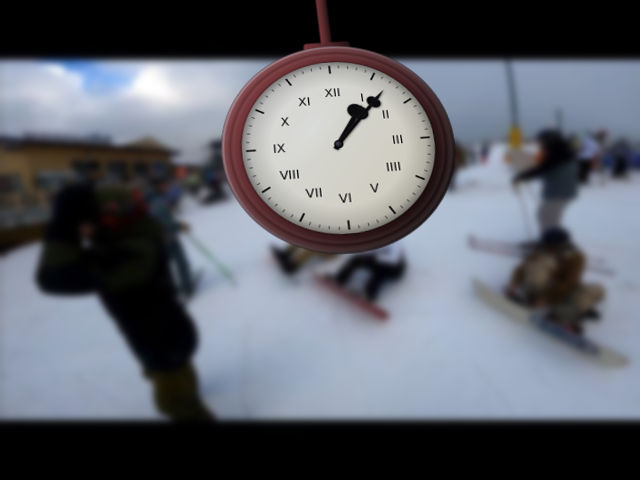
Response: 1:07
